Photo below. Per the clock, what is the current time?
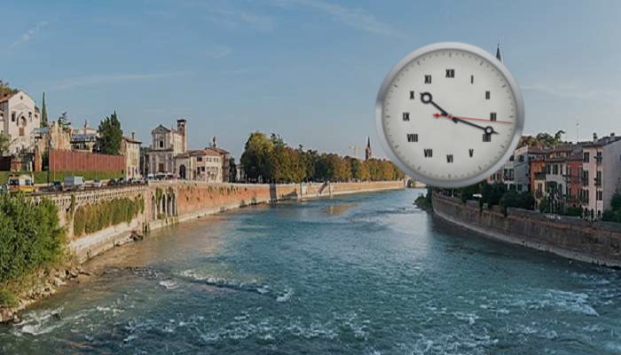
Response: 10:18:16
